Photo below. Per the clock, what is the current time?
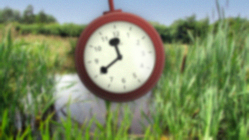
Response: 11:40
